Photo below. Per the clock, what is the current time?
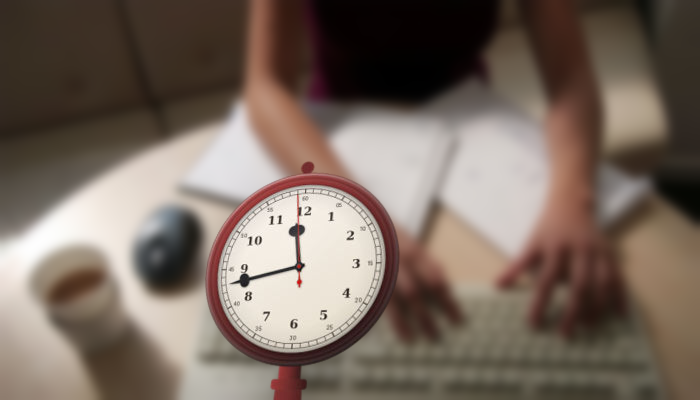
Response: 11:42:59
